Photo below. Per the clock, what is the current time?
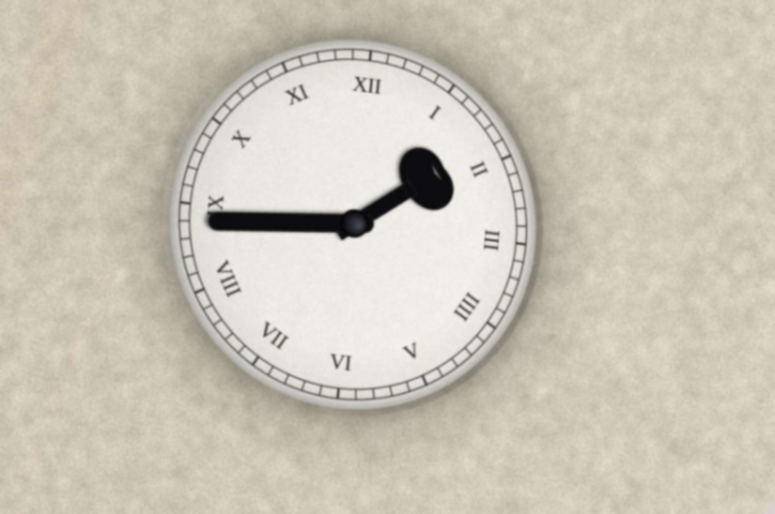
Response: 1:44
